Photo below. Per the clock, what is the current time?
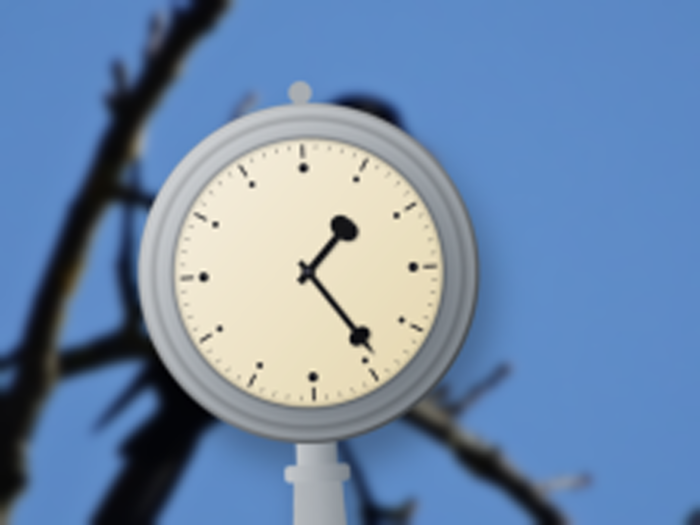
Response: 1:24
